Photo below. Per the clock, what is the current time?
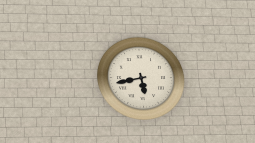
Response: 5:43
